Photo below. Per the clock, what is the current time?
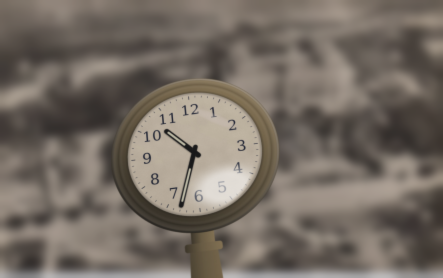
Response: 10:33
